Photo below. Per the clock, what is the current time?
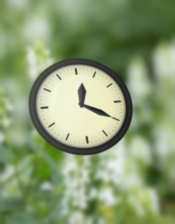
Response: 12:20
